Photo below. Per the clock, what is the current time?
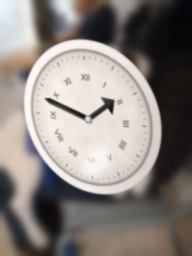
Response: 1:48
